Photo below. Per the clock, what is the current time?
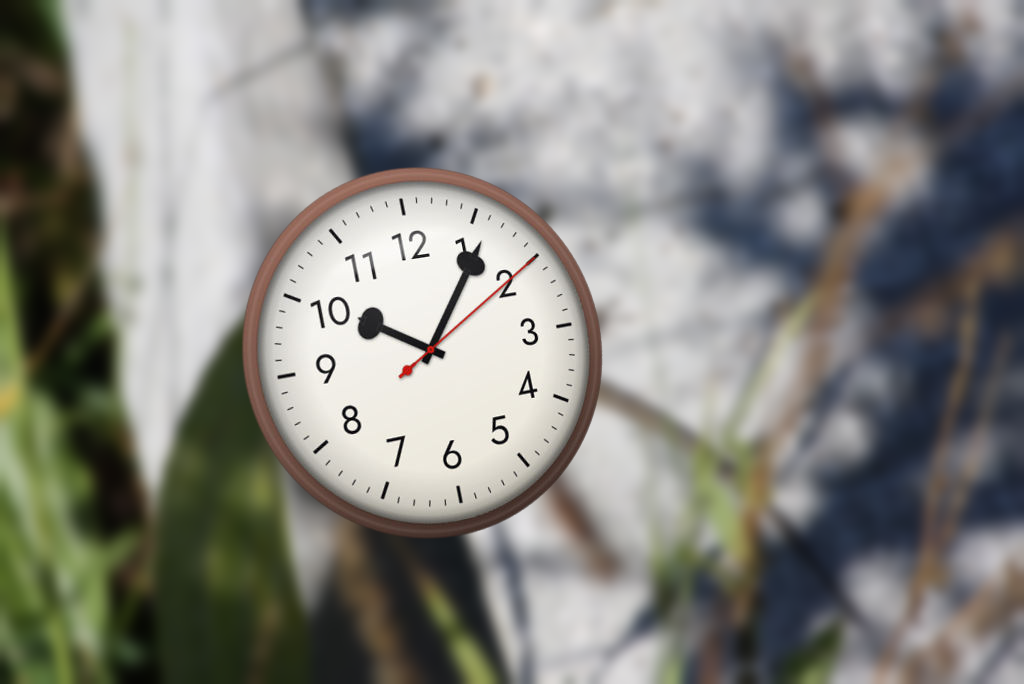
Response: 10:06:10
